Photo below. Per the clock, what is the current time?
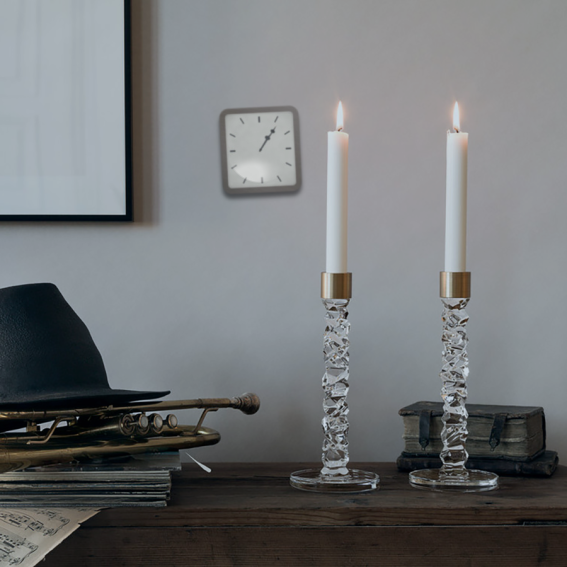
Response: 1:06
